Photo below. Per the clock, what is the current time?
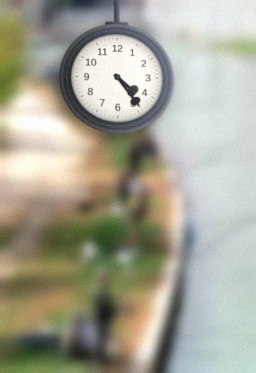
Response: 4:24
